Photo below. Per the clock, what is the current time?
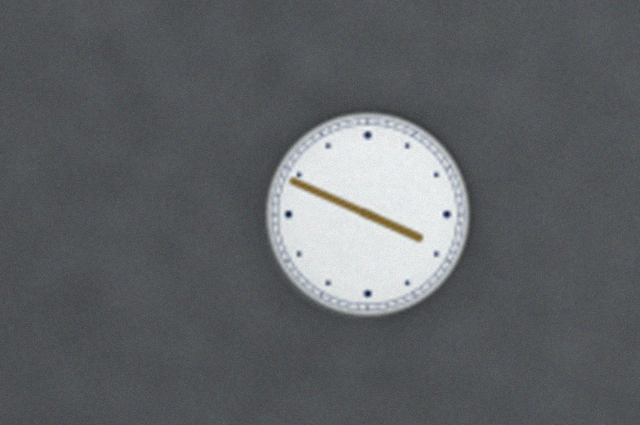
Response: 3:49
